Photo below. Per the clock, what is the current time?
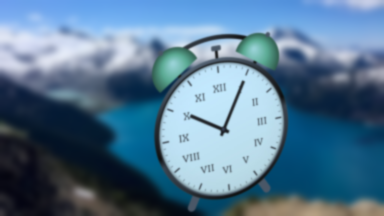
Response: 10:05
